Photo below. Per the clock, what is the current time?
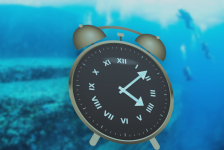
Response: 4:08
